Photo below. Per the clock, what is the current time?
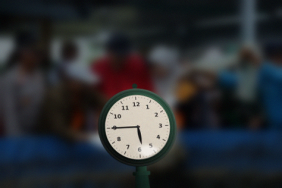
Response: 5:45
